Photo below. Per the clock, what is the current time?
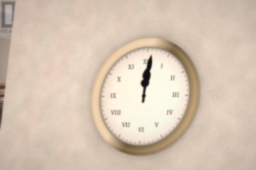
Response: 12:01
